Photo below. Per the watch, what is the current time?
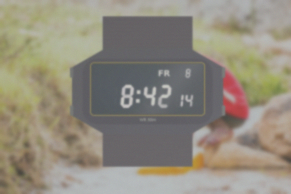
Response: 8:42:14
